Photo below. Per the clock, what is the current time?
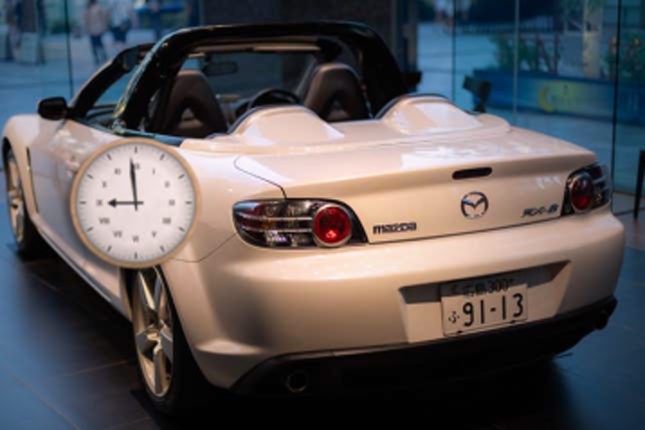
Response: 8:59
